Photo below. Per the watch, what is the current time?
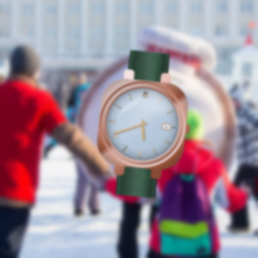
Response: 5:41
